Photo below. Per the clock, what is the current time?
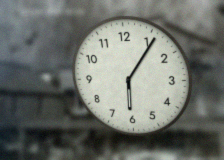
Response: 6:06
